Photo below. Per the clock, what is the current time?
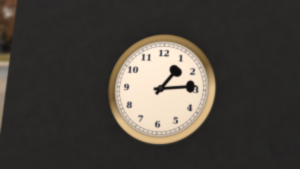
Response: 1:14
